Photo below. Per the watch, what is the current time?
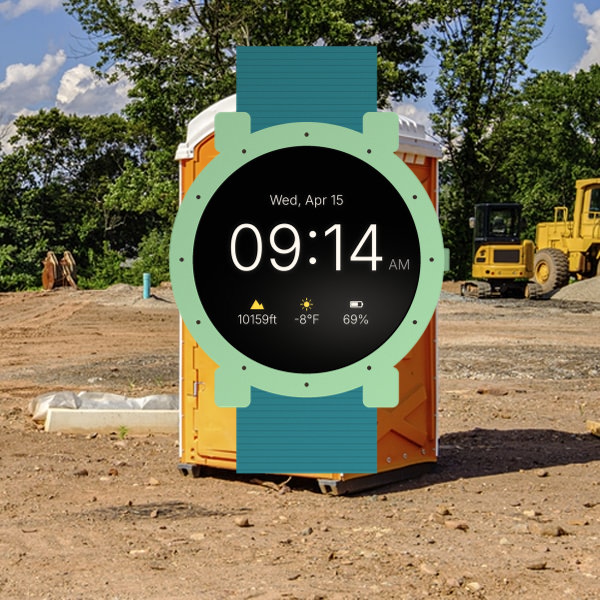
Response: 9:14
